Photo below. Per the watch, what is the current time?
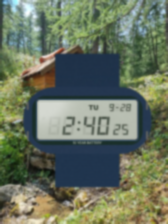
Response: 2:40:25
